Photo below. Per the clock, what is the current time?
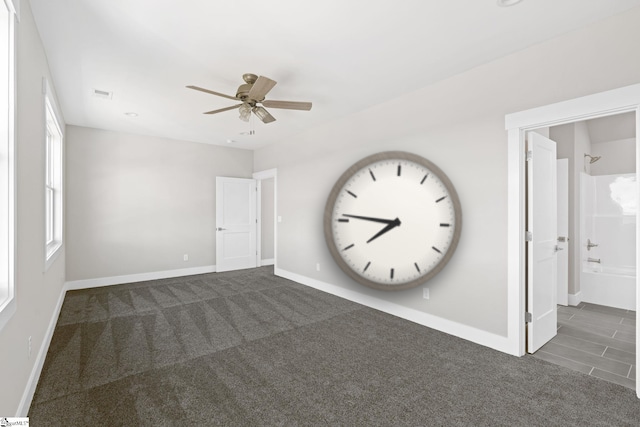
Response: 7:46
